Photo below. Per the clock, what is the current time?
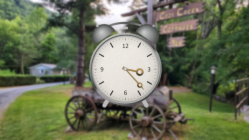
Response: 3:23
